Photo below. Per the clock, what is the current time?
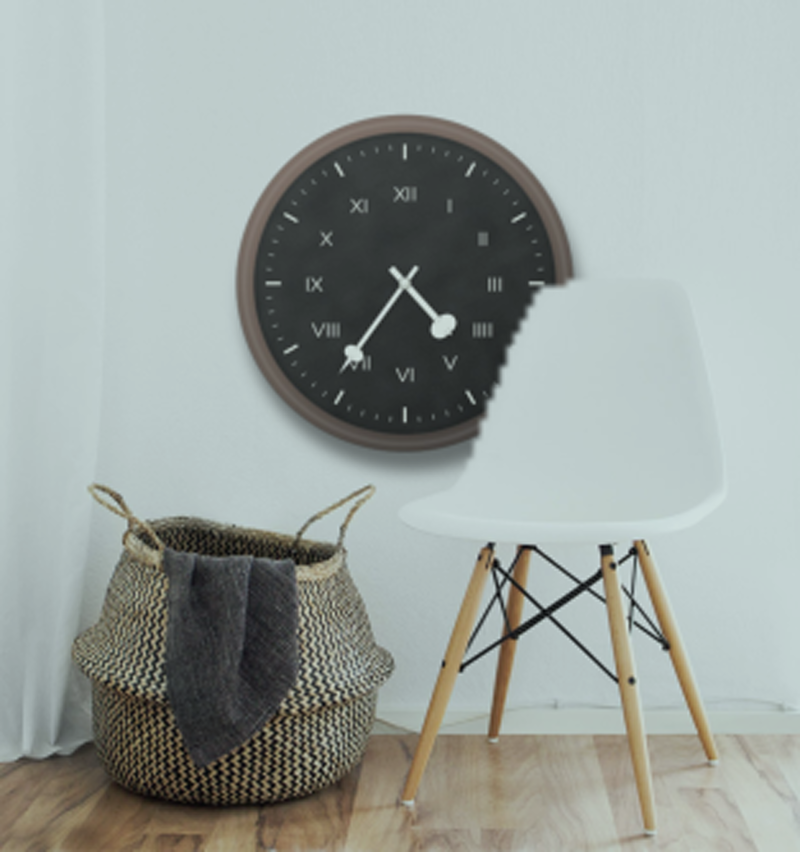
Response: 4:36
